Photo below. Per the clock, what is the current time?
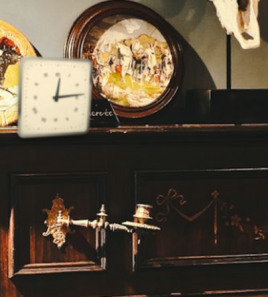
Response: 12:14
